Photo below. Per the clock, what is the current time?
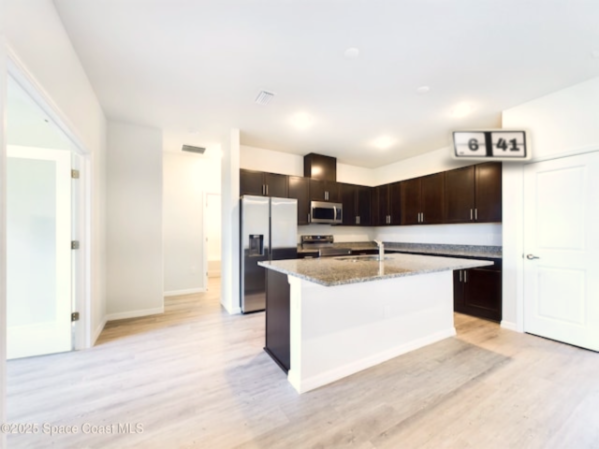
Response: 6:41
